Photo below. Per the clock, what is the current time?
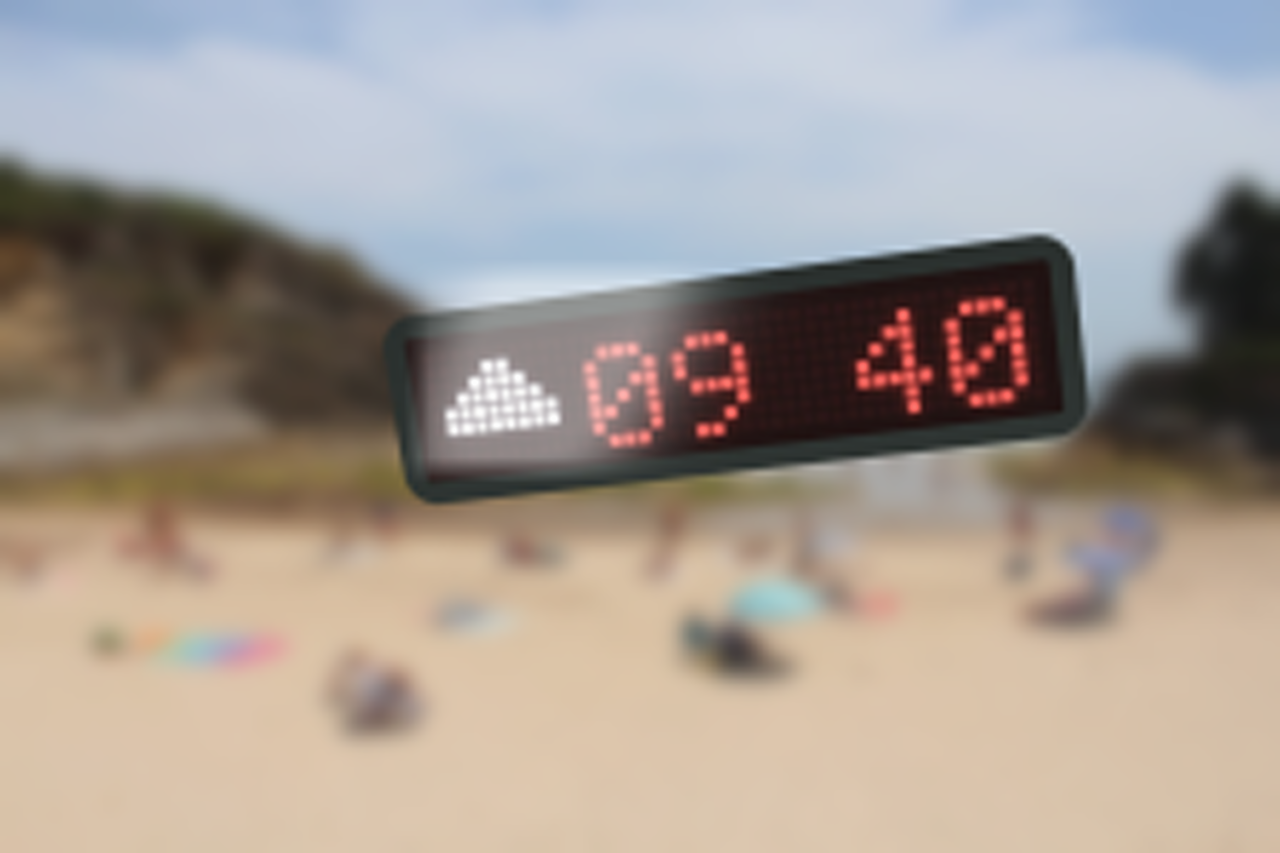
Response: 9:40
